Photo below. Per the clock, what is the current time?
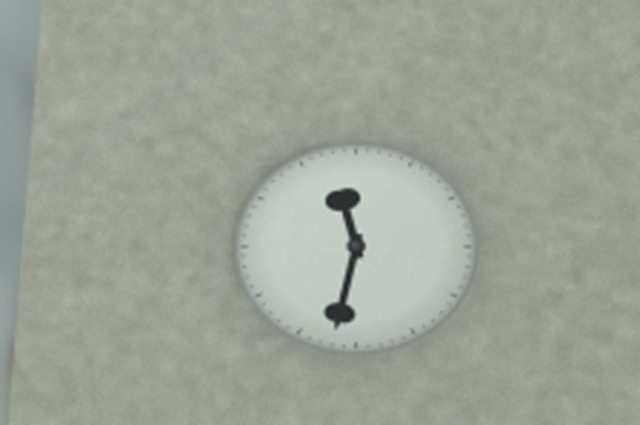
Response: 11:32
